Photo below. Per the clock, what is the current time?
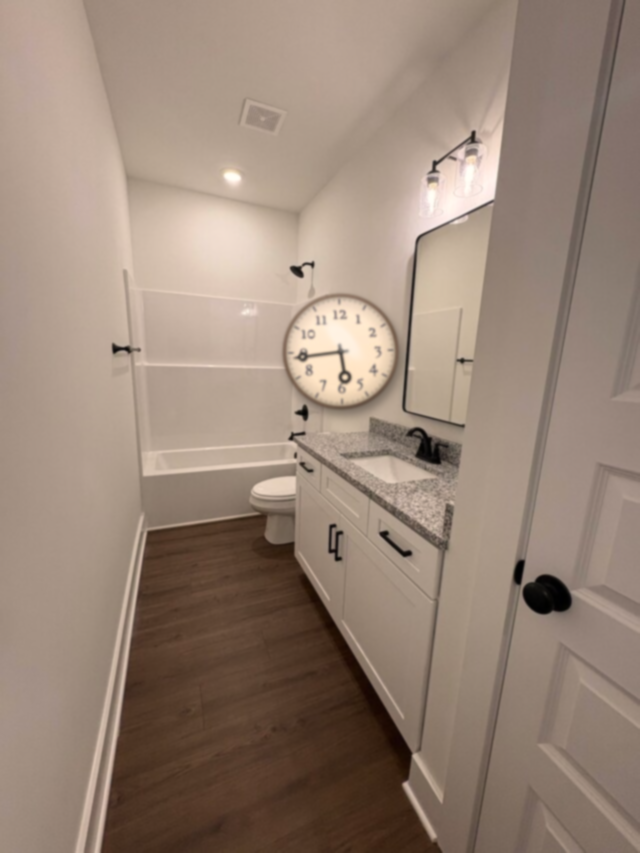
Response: 5:44
